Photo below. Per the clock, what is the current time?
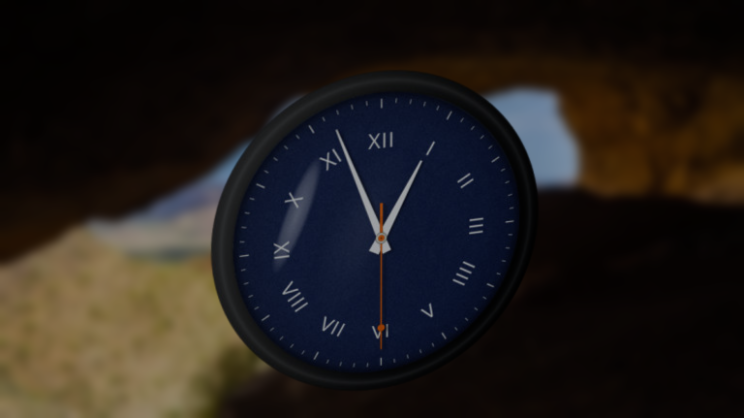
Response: 12:56:30
